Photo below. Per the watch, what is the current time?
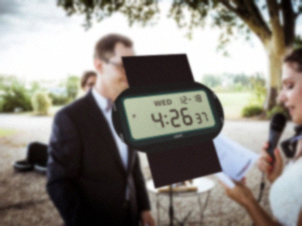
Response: 4:26:37
